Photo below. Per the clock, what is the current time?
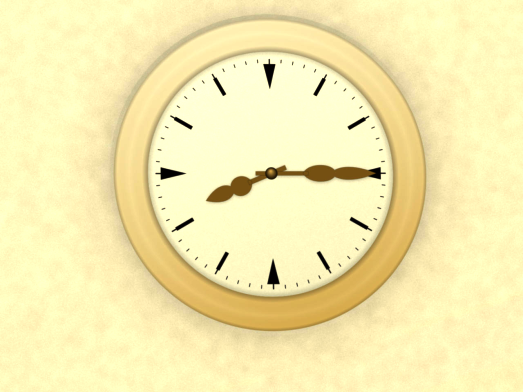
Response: 8:15
